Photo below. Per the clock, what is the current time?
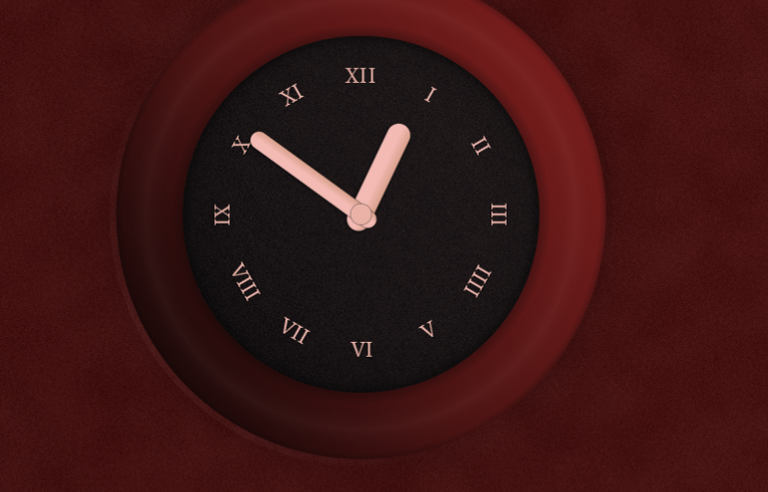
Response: 12:51
